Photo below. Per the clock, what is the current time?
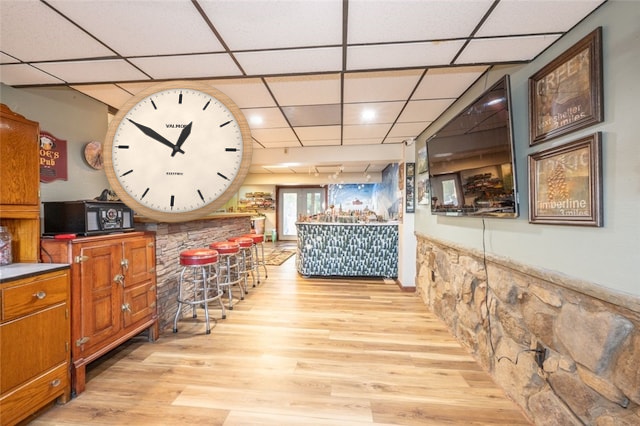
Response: 12:50
